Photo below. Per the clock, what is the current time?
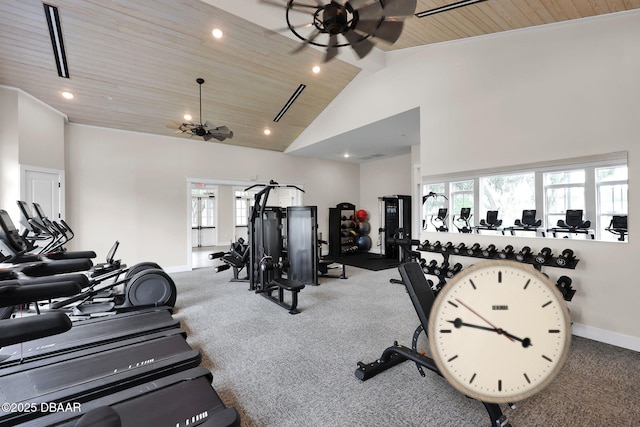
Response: 3:46:51
